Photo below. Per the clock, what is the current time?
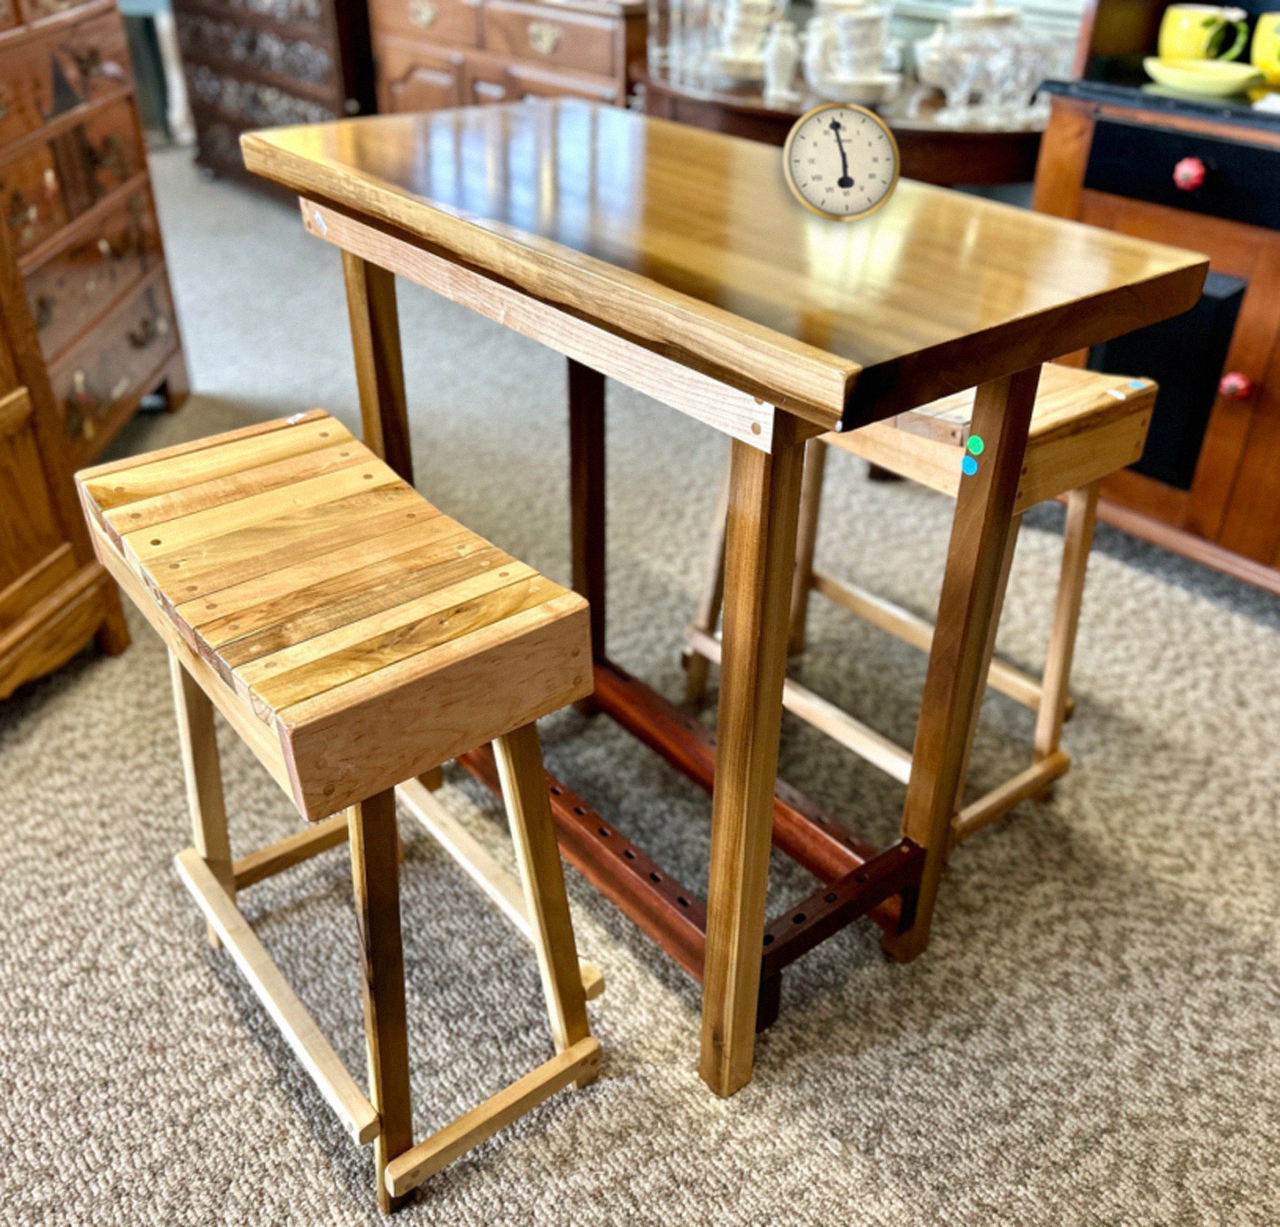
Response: 5:58
